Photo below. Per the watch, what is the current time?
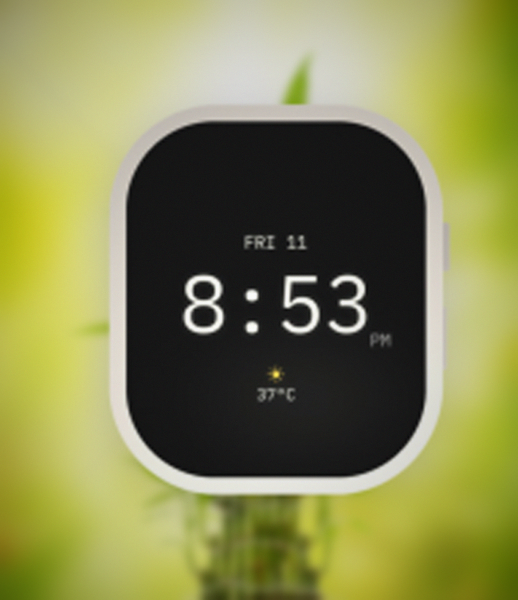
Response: 8:53
